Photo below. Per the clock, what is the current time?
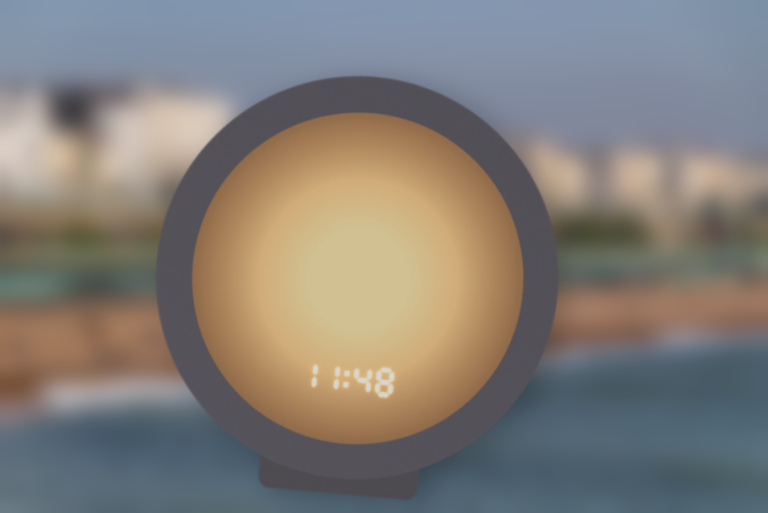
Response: 11:48
